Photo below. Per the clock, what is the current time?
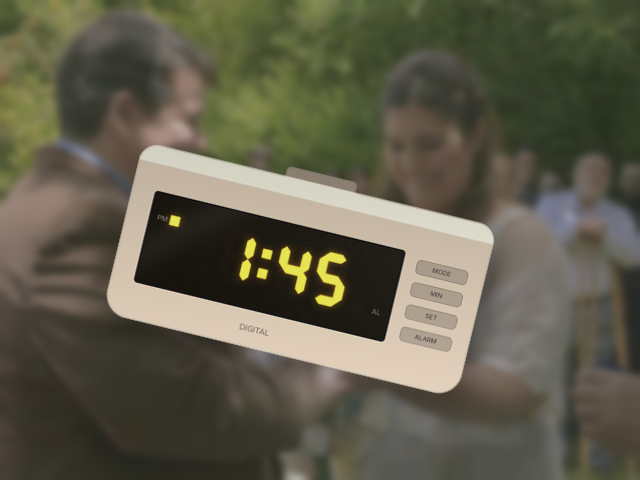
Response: 1:45
